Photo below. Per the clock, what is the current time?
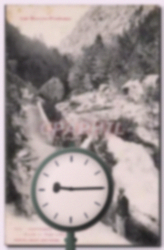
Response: 9:15
